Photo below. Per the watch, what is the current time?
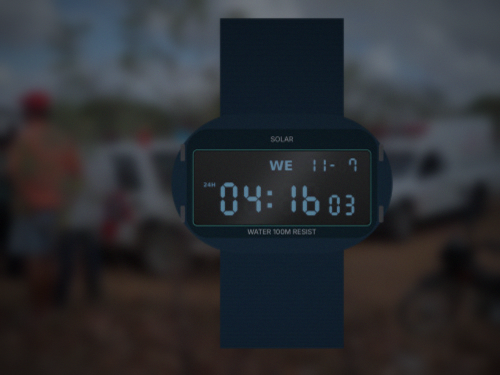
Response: 4:16:03
